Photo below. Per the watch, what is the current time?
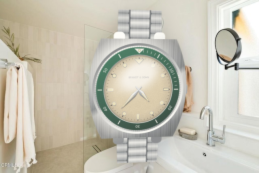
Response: 4:37
